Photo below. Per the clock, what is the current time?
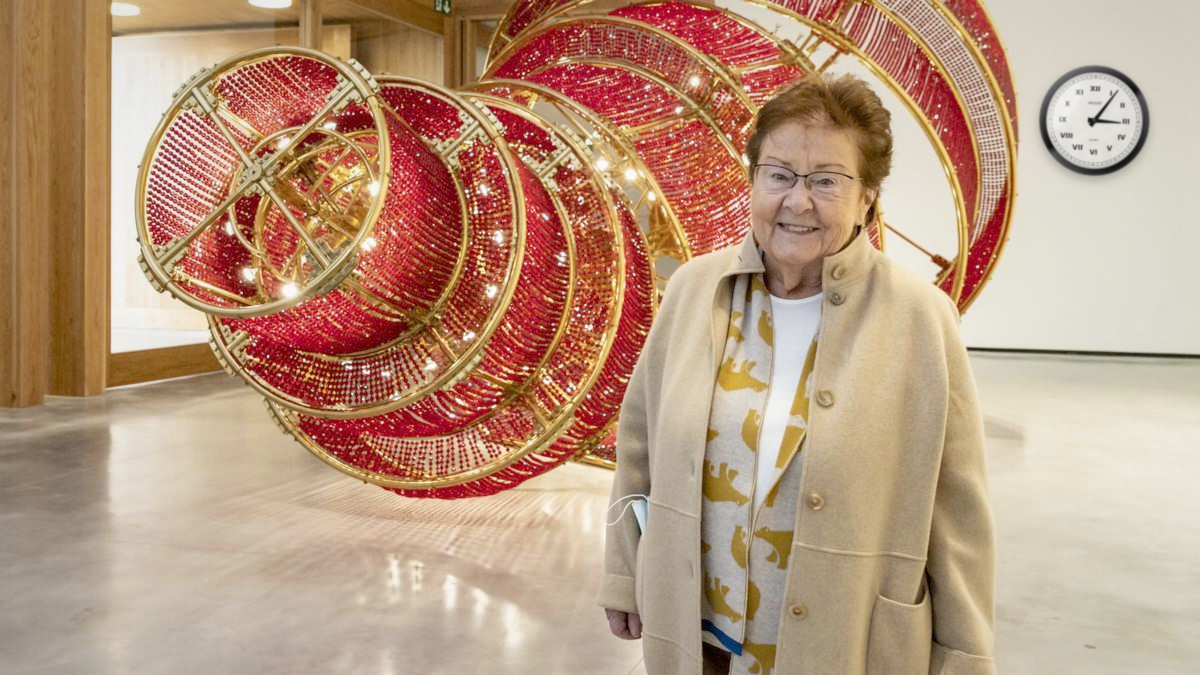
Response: 3:06
